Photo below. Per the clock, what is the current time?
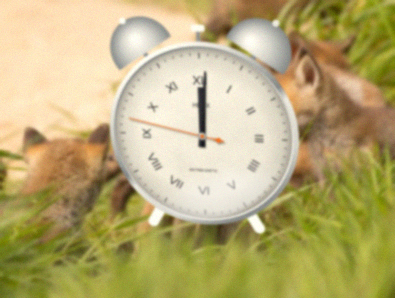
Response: 12:00:47
